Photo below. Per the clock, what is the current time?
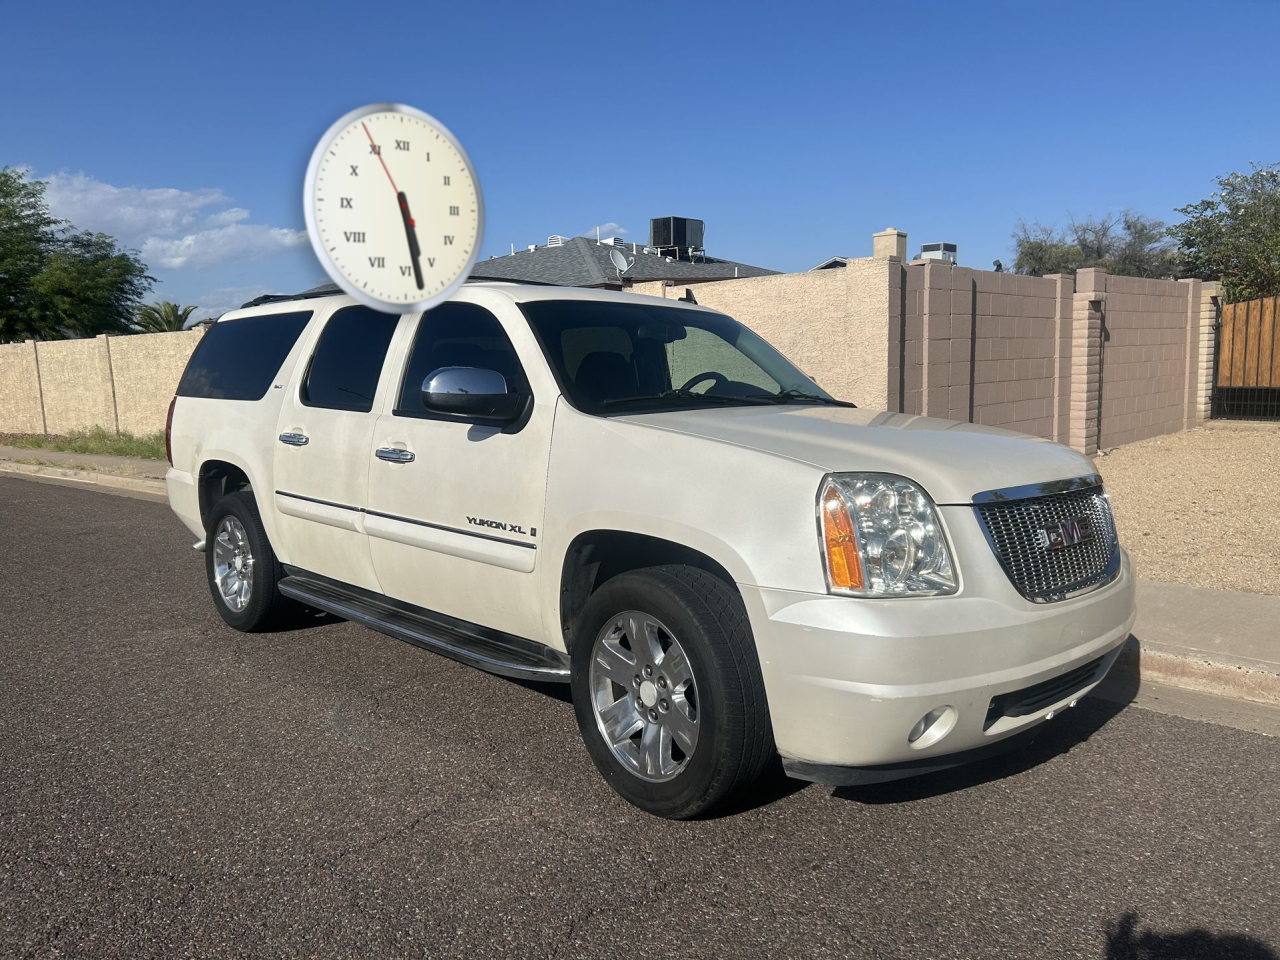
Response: 5:27:55
